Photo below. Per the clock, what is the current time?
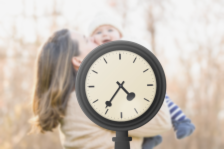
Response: 4:36
